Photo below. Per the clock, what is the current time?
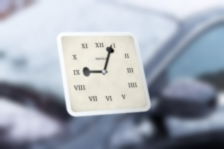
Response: 9:04
